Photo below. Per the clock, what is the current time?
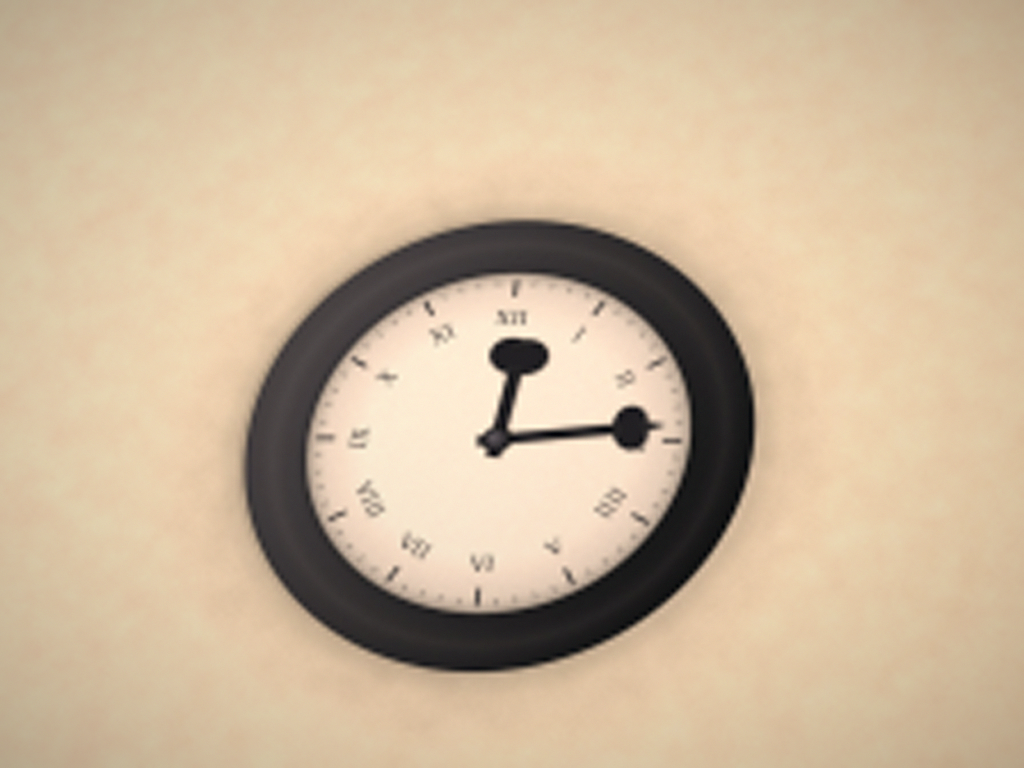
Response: 12:14
